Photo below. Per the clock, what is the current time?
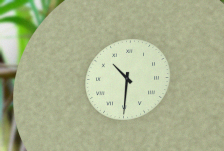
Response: 10:30
